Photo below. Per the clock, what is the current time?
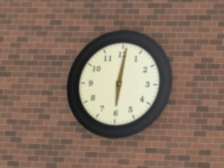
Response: 6:01
